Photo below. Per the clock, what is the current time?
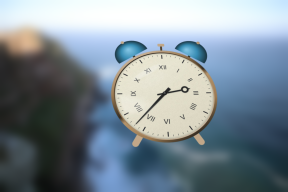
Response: 2:37
